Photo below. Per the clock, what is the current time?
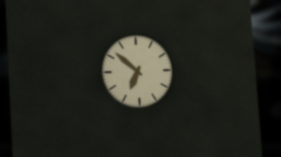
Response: 6:52
